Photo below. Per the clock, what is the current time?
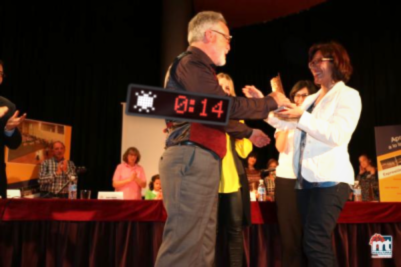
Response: 0:14
